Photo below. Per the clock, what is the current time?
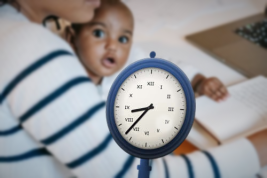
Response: 8:37
